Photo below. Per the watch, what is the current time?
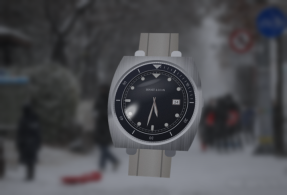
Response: 5:32
